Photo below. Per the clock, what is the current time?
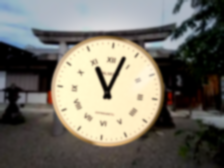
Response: 11:03
